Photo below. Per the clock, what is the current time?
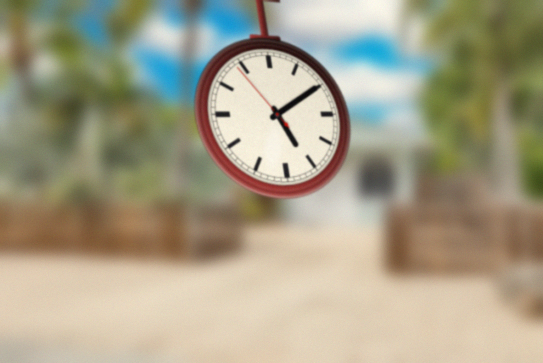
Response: 5:09:54
